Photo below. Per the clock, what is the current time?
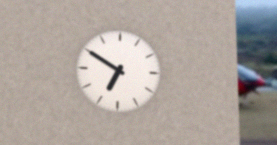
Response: 6:50
